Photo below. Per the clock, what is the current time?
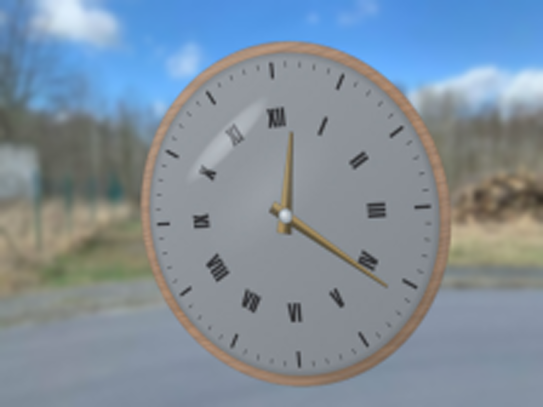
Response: 12:21
